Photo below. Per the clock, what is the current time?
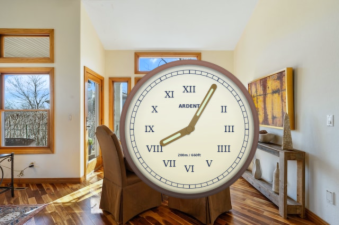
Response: 8:05
